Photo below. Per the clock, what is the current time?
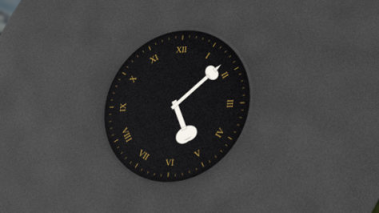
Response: 5:08
